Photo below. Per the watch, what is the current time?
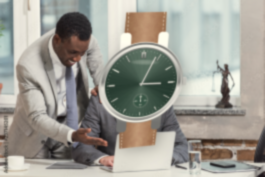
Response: 3:04
